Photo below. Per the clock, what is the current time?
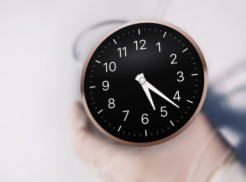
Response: 5:22
